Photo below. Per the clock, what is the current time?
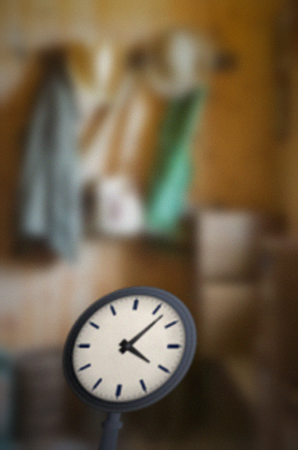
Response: 4:07
